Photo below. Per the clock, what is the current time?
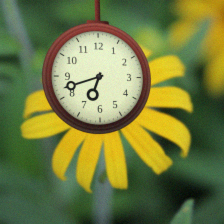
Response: 6:42
